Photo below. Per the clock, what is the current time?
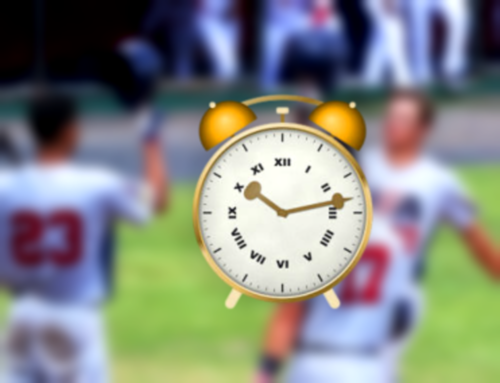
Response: 10:13
